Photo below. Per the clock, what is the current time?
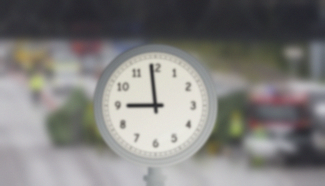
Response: 8:59
